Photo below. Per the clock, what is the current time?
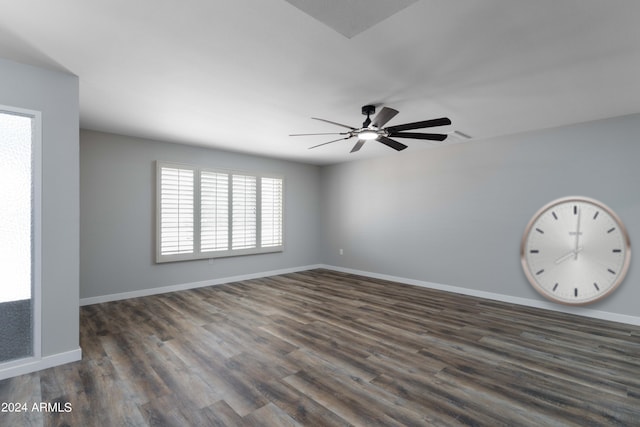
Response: 8:01
